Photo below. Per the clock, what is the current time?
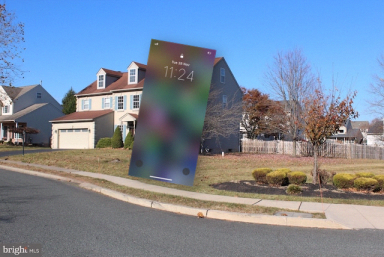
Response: 11:24
